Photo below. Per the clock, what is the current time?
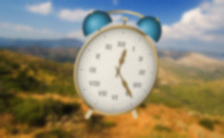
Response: 12:24
